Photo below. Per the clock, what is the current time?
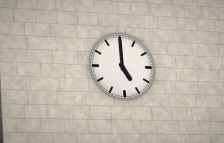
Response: 5:00
